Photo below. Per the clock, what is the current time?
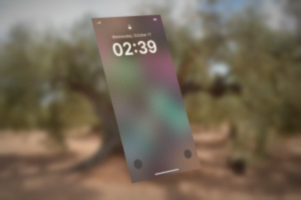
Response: 2:39
